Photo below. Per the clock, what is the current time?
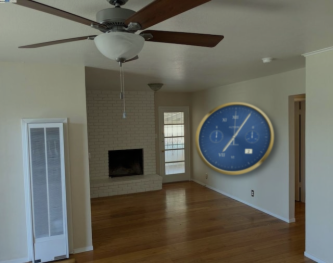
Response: 7:05
